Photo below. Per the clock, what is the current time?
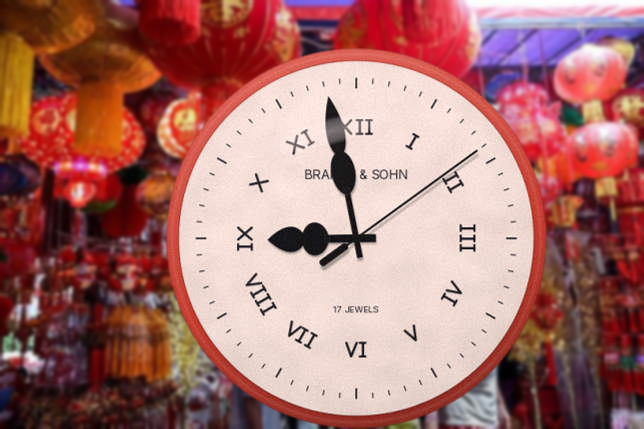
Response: 8:58:09
